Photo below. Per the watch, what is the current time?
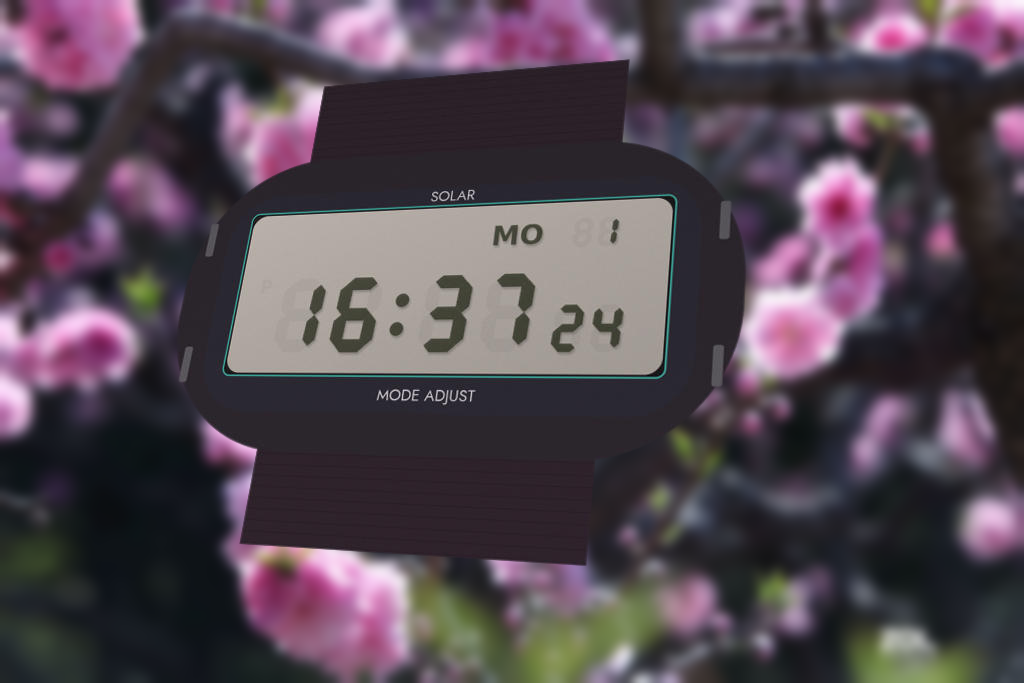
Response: 16:37:24
